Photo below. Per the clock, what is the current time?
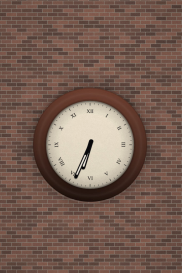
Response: 6:34
